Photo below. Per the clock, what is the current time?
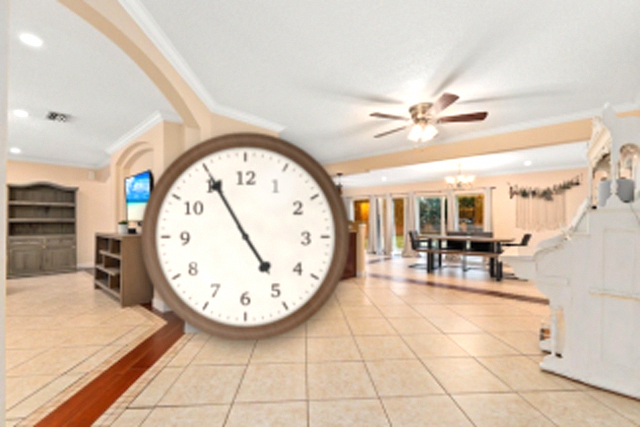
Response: 4:55
